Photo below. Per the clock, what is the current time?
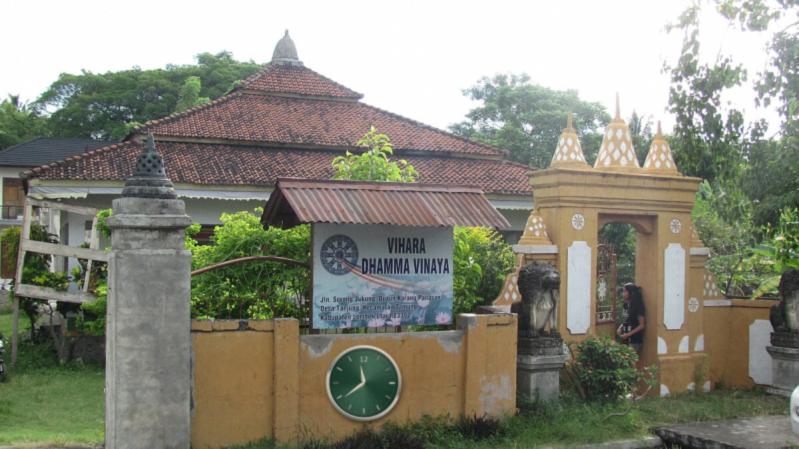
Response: 11:39
